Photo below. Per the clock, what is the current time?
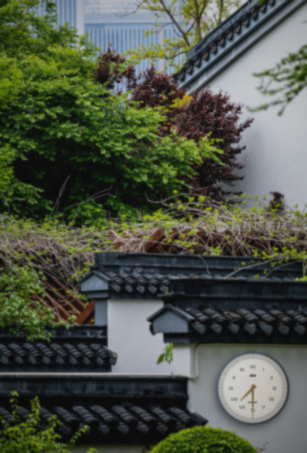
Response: 7:30
